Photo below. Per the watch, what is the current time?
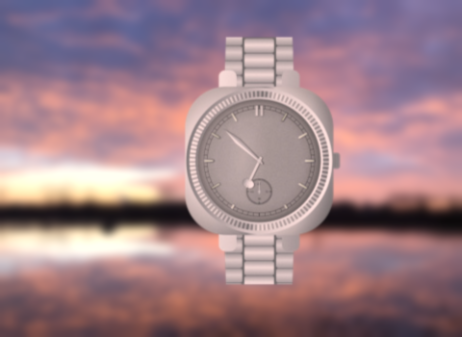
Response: 6:52
